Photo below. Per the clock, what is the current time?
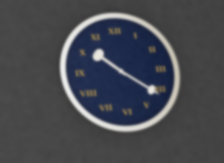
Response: 10:21
